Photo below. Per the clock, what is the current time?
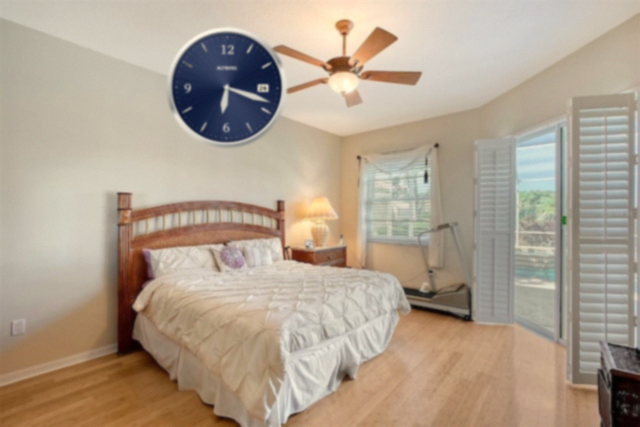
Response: 6:18
